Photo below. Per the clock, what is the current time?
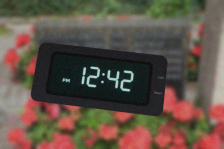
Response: 12:42
